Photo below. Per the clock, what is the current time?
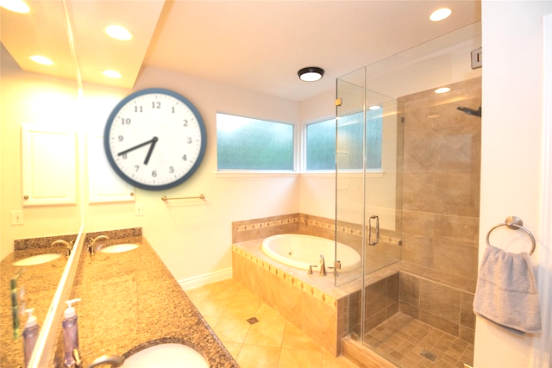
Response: 6:41
